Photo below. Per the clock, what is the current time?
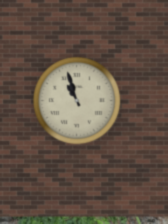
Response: 10:57
